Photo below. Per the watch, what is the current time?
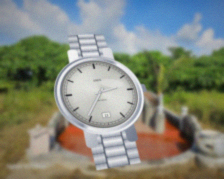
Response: 2:36
